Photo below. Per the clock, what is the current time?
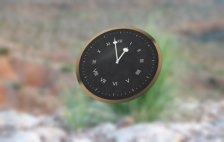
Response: 12:58
